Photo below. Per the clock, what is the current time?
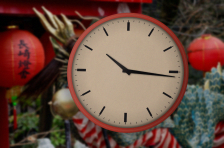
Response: 10:16
